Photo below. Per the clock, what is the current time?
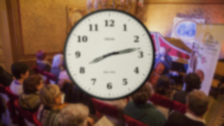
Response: 8:13
